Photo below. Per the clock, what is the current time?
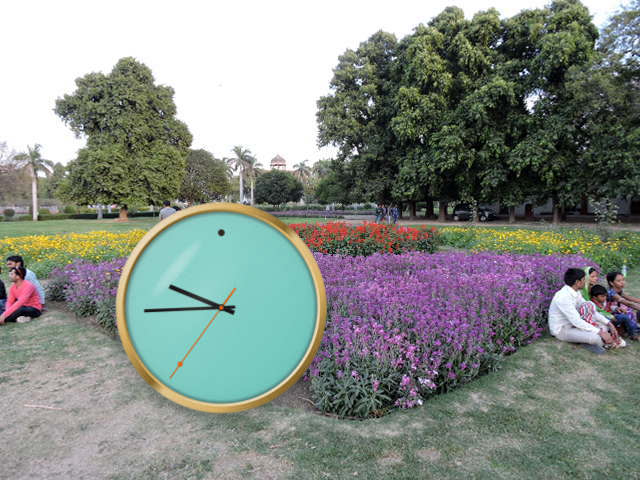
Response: 9:44:36
